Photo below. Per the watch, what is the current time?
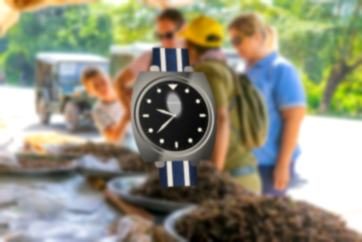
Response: 9:38
